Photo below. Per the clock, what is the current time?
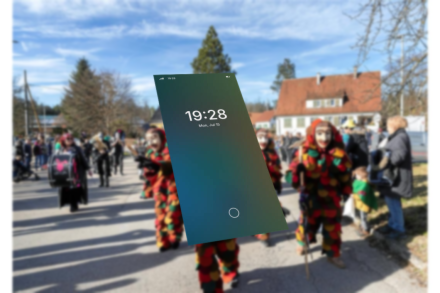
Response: 19:28
